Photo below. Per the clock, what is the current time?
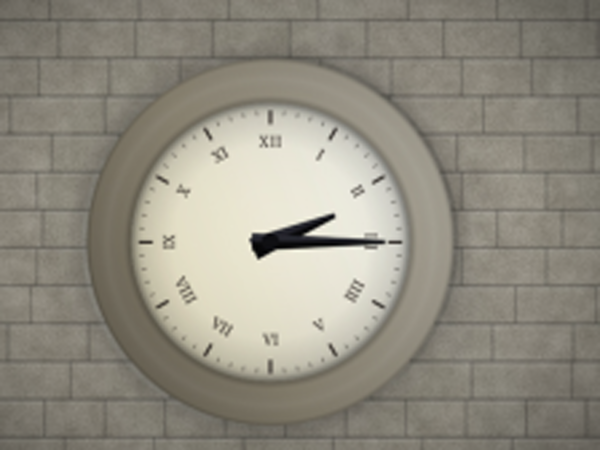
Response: 2:15
